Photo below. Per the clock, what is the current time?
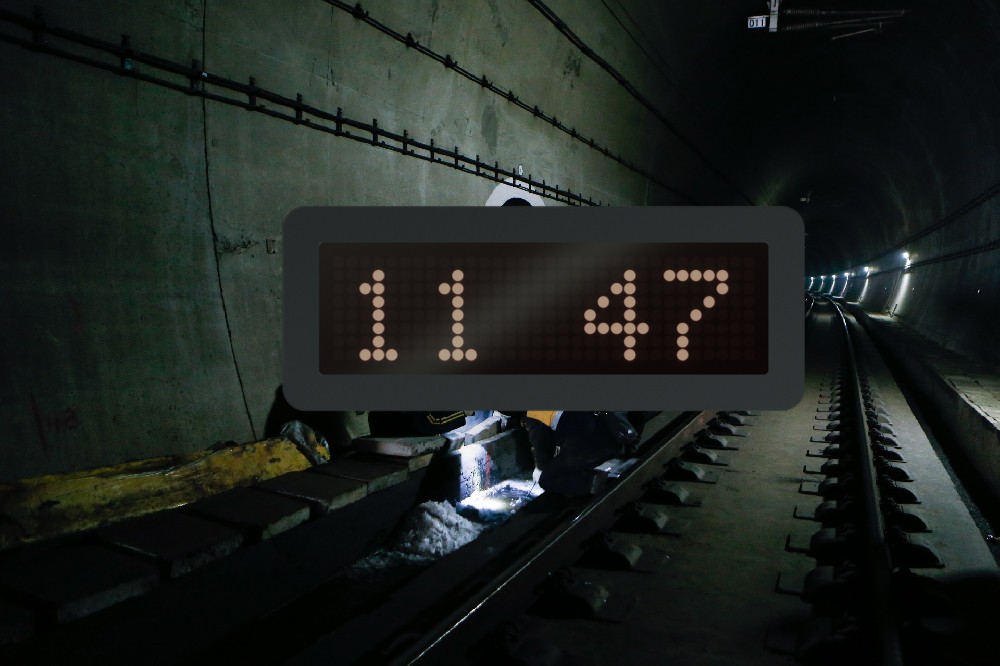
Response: 11:47
